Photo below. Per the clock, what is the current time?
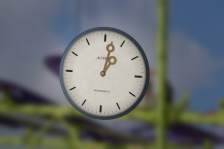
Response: 1:02
